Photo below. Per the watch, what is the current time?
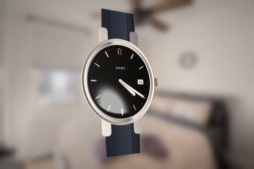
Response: 4:20
